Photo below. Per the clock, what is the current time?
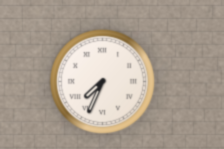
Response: 7:34
